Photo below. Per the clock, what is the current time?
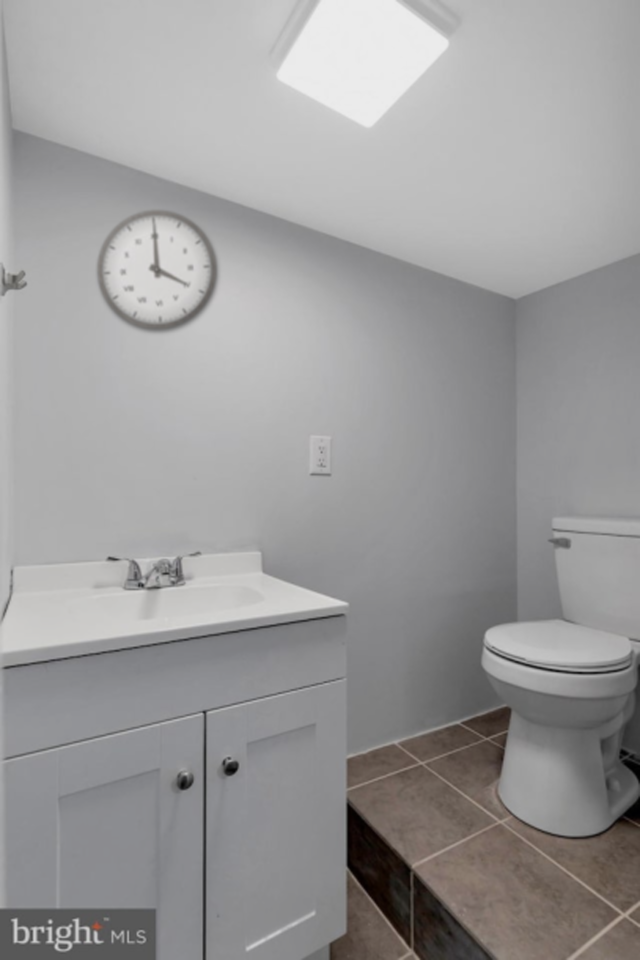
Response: 4:00
